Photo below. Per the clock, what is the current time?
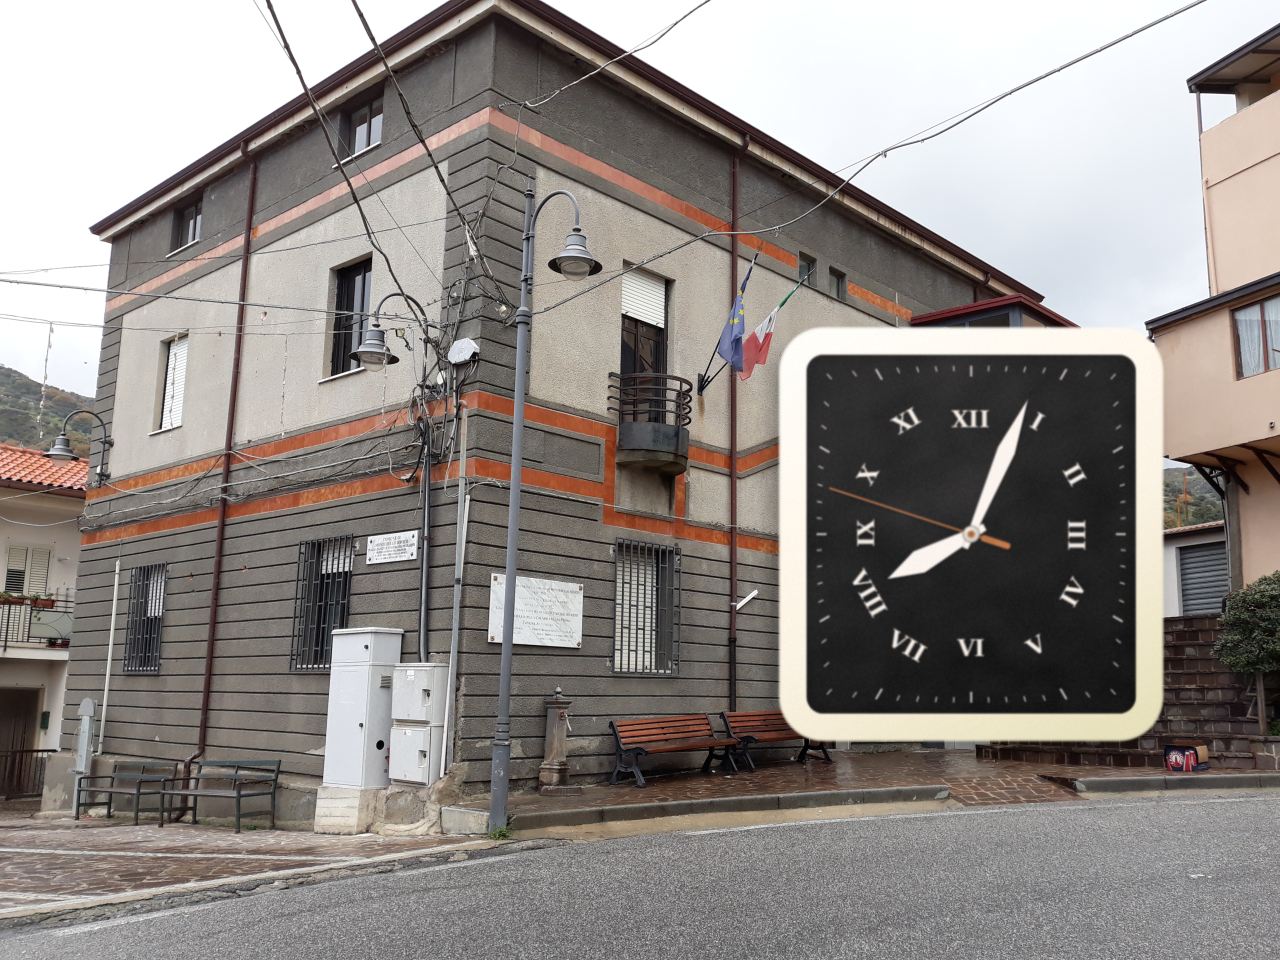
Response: 8:03:48
